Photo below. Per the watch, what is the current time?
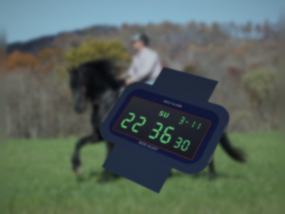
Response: 22:36:30
